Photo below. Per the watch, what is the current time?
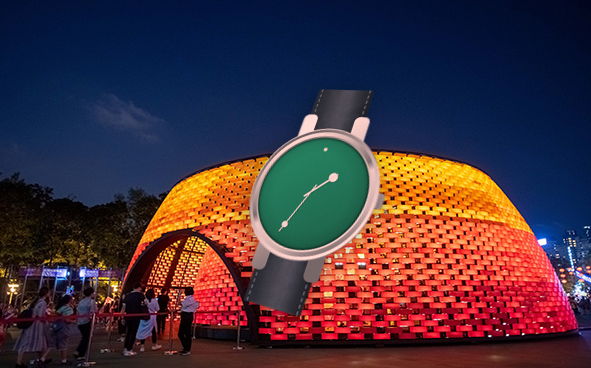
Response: 1:34
